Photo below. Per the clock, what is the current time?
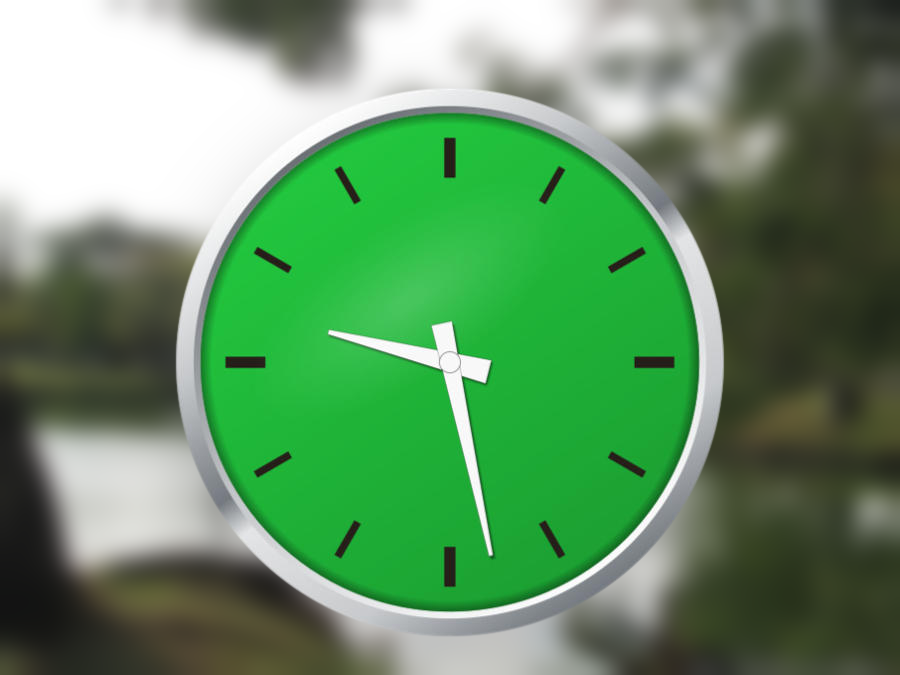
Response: 9:28
